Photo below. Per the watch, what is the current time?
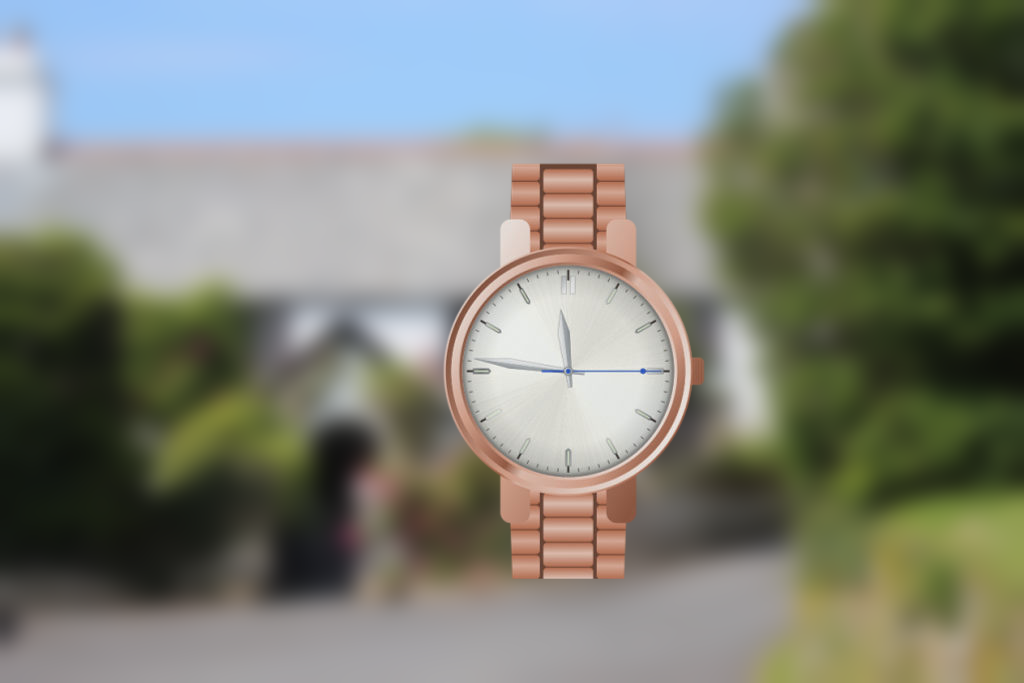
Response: 11:46:15
